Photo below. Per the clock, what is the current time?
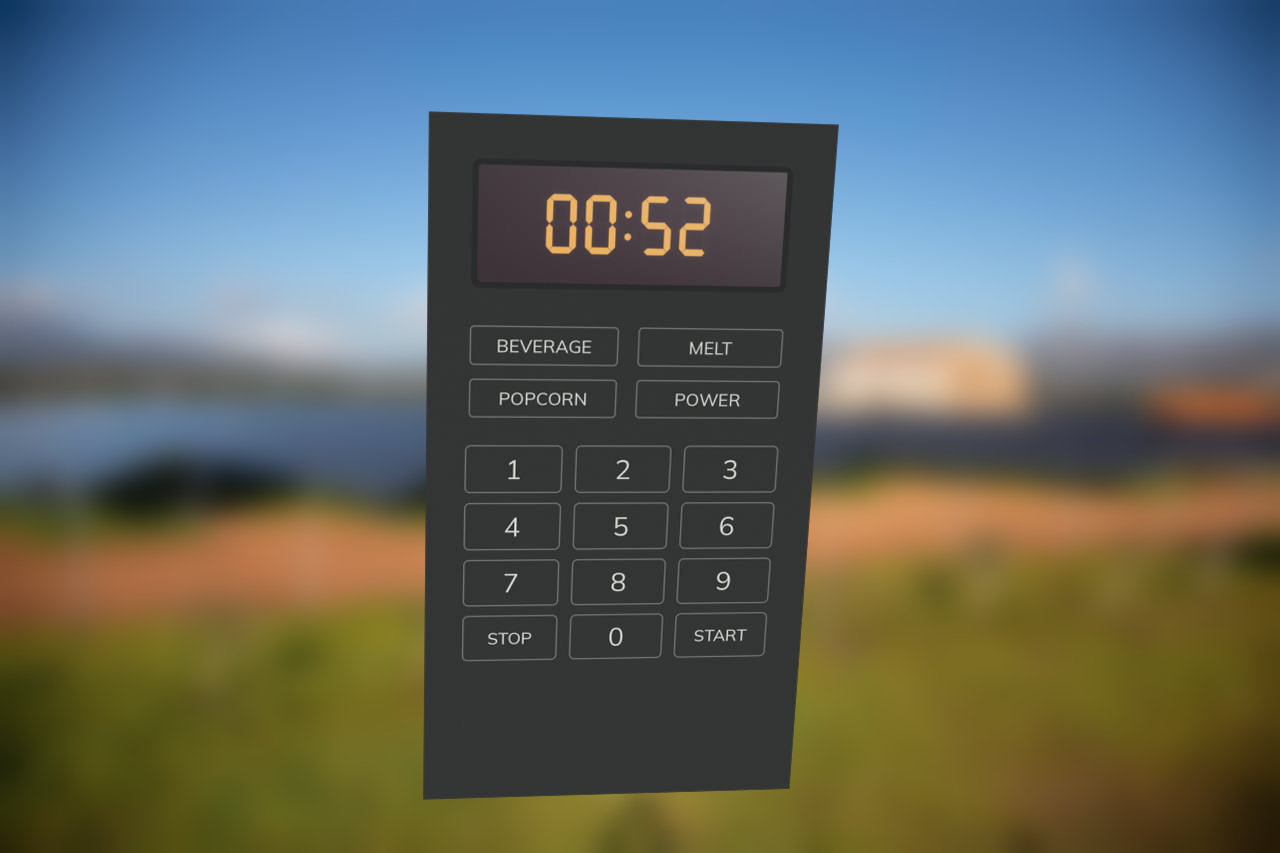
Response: 0:52
